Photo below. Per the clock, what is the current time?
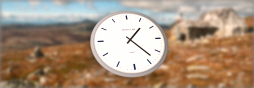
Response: 1:23
